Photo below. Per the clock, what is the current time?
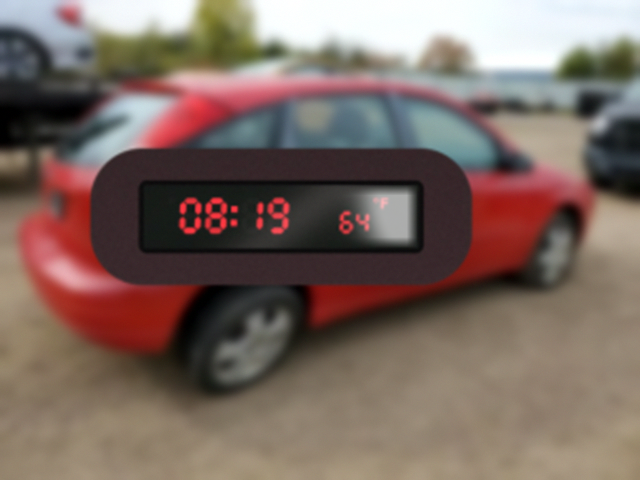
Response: 8:19
